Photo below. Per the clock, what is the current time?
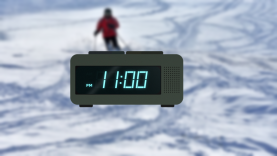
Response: 11:00
